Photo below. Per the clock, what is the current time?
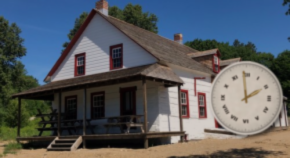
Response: 1:59
